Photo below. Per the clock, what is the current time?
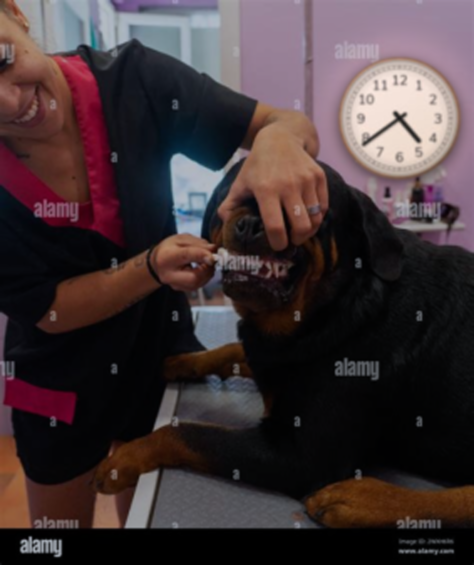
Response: 4:39
